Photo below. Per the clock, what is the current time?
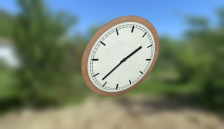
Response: 1:37
